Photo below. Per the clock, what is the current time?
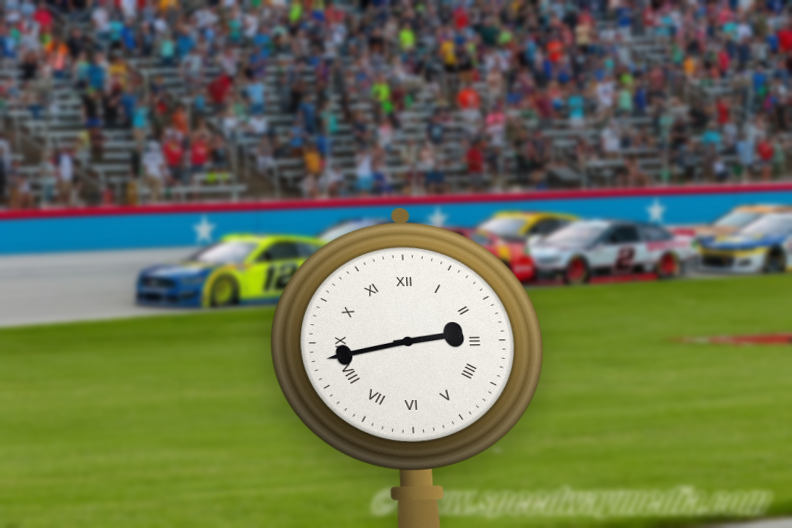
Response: 2:43
